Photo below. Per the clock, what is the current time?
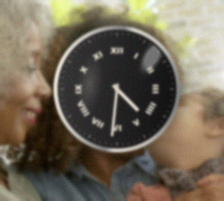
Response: 4:31
